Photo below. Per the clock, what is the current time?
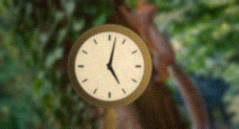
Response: 5:02
